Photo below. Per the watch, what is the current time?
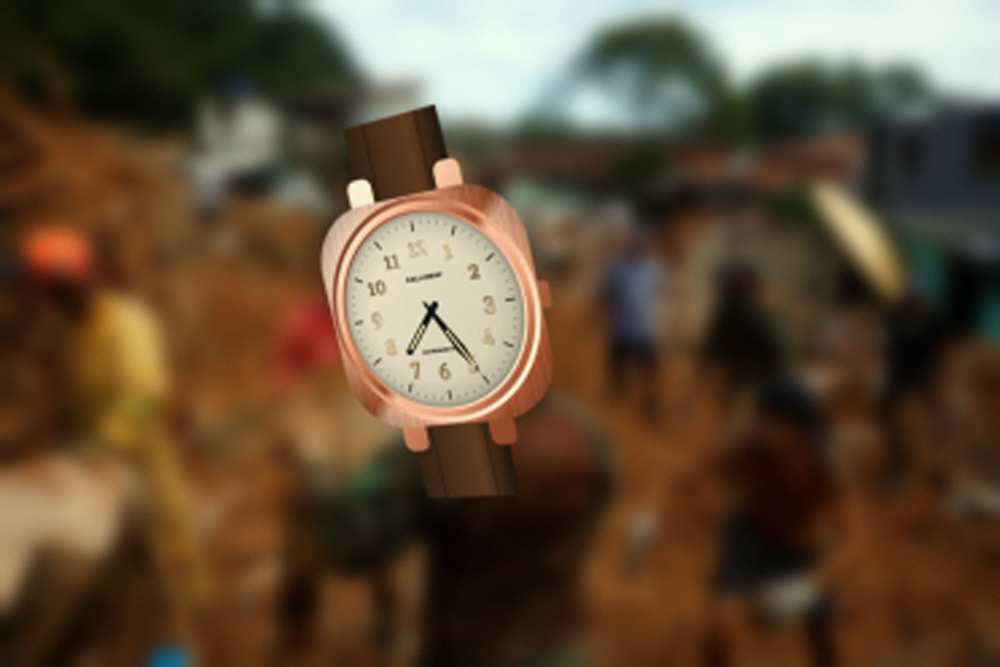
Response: 7:25
